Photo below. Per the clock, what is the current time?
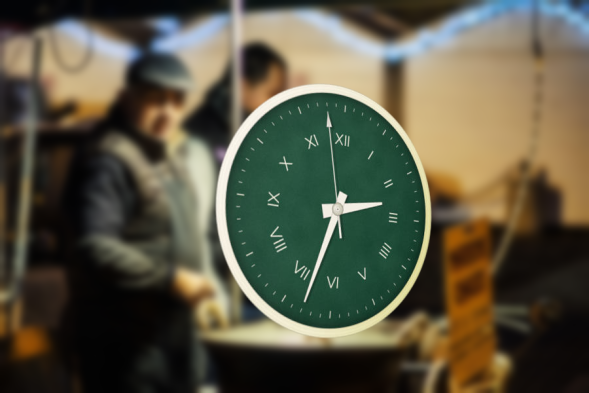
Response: 2:32:58
